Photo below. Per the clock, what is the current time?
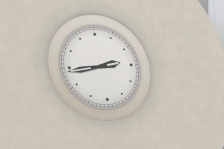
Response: 2:44
